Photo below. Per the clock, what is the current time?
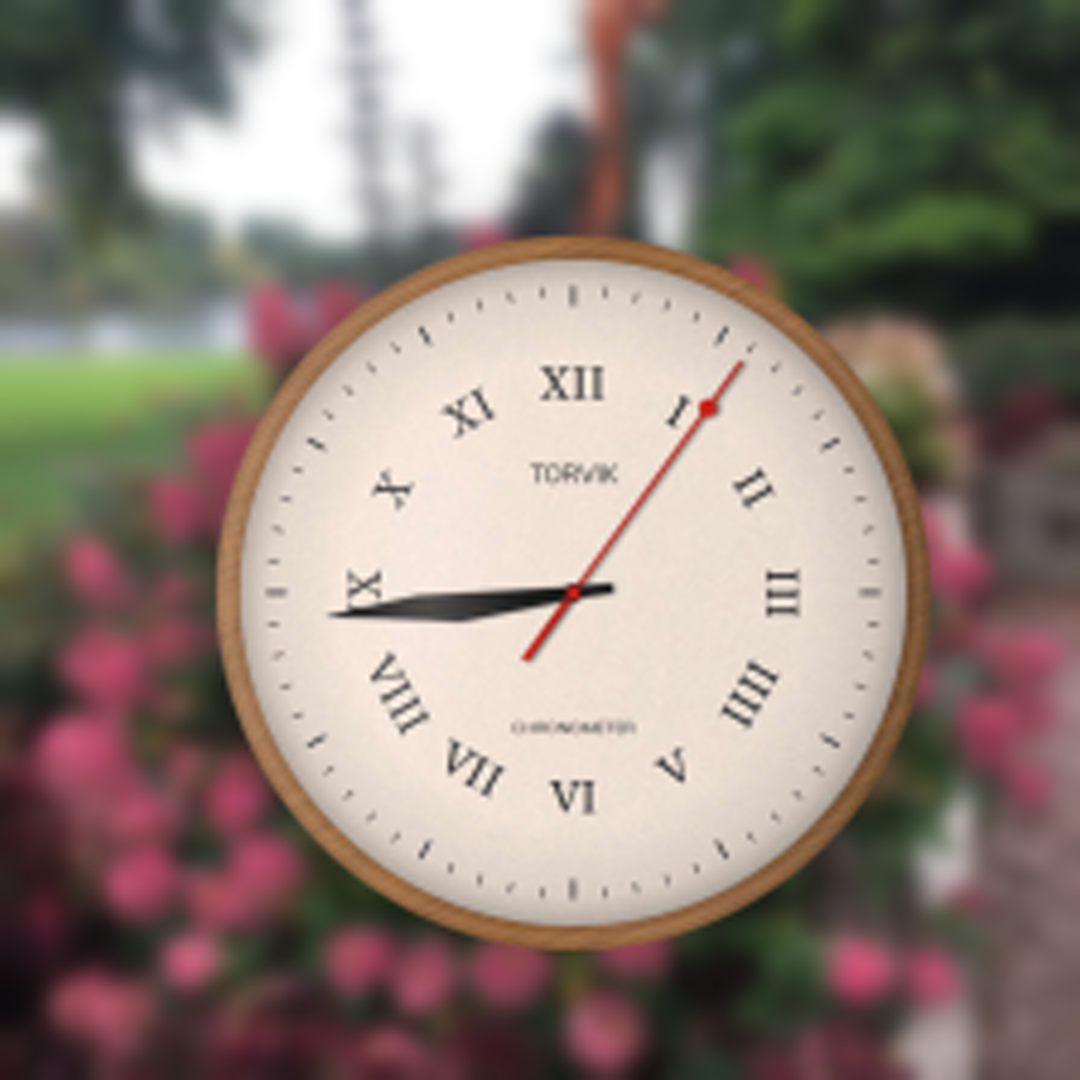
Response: 8:44:06
